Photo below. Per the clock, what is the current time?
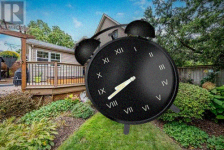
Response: 8:42
